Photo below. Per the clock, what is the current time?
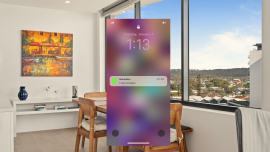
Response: 1:13
